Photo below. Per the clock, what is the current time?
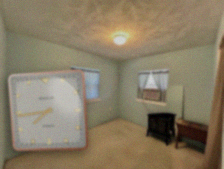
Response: 7:44
